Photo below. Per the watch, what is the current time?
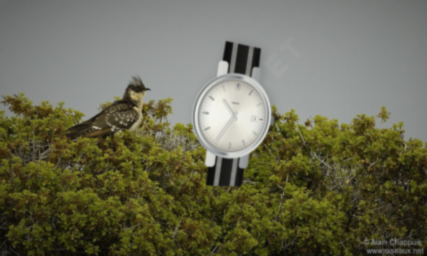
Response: 10:35
